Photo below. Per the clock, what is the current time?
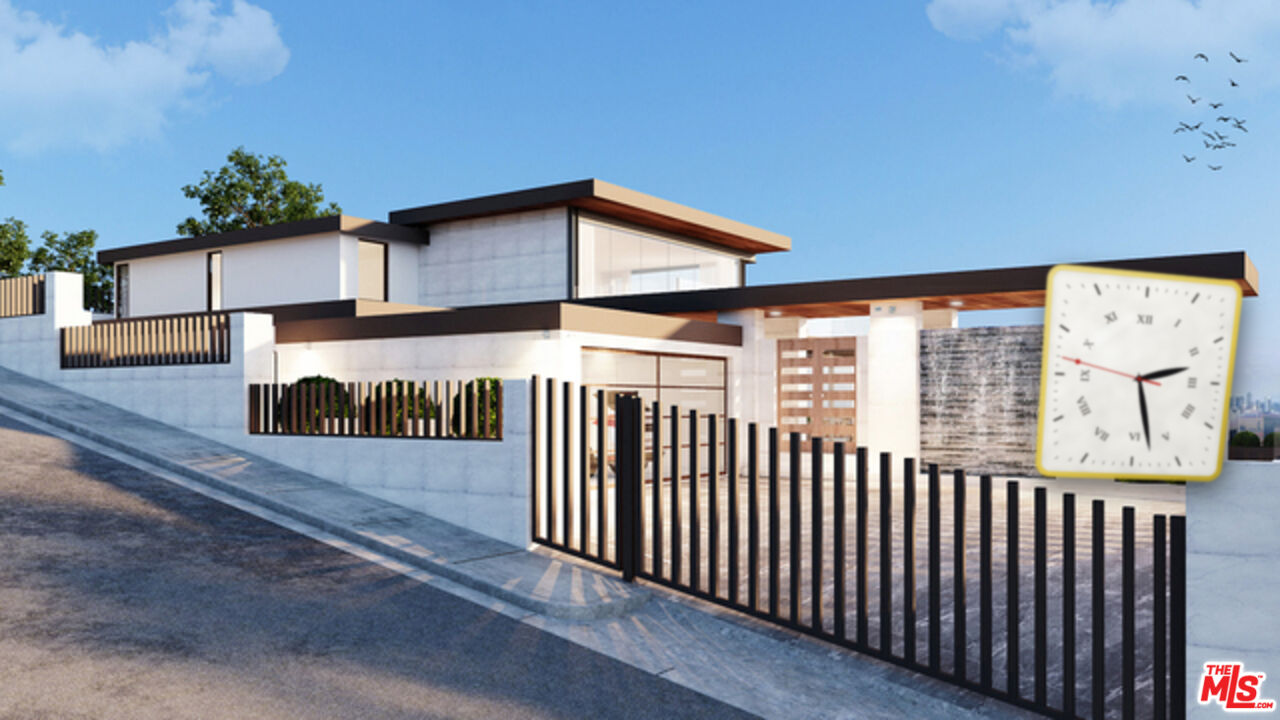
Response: 2:27:47
